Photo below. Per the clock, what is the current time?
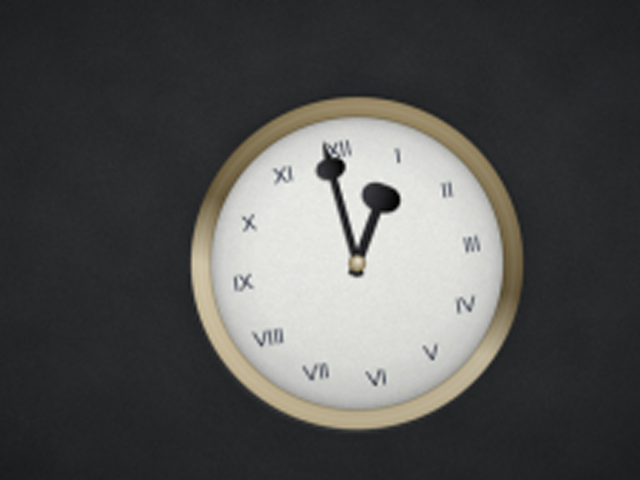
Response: 12:59
